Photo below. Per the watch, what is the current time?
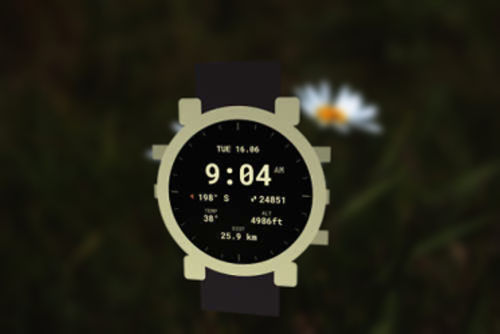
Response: 9:04
